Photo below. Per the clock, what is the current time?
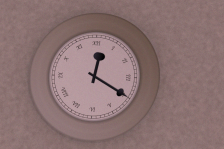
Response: 12:20
